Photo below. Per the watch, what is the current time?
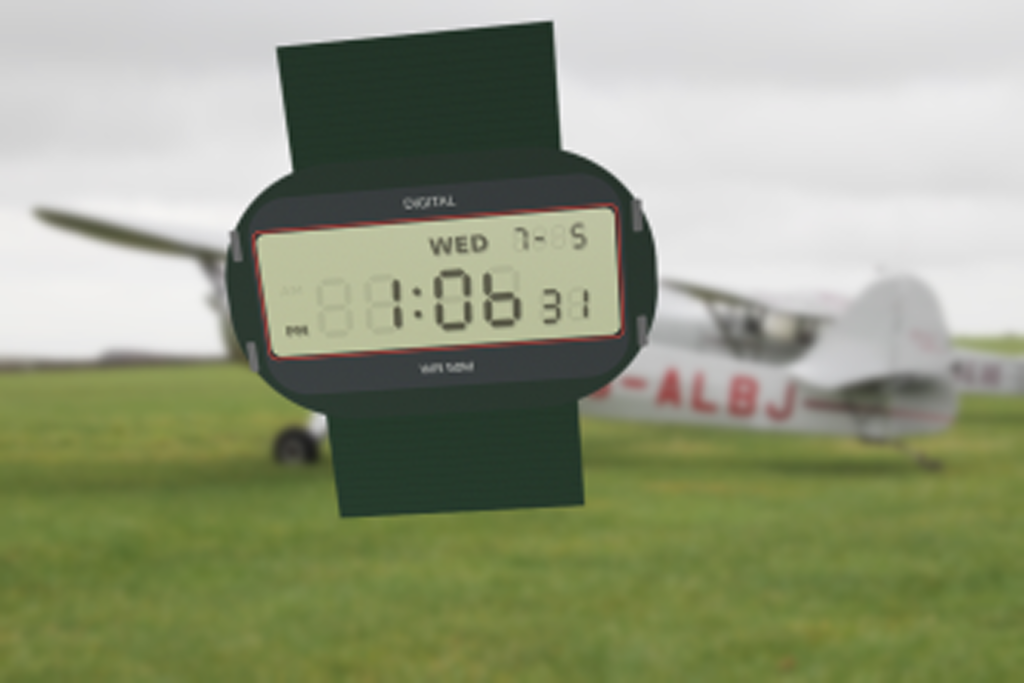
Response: 1:06:31
